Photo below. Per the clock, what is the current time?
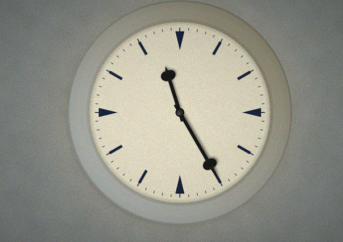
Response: 11:25
